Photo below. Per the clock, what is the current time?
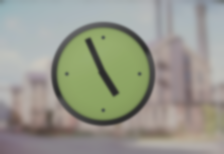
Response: 4:56
